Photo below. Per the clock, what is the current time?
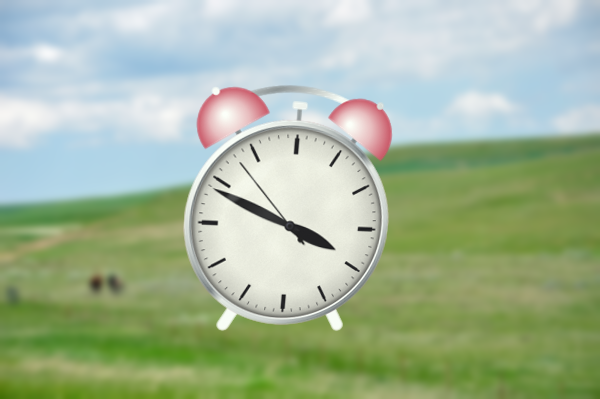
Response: 3:48:53
